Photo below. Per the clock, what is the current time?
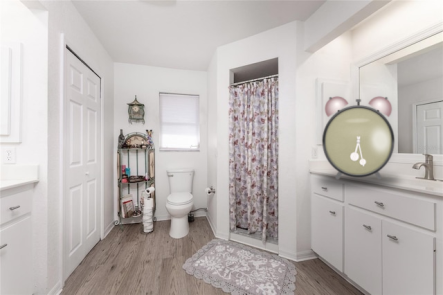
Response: 6:28
